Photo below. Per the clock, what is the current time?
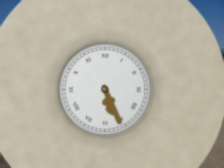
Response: 5:26
